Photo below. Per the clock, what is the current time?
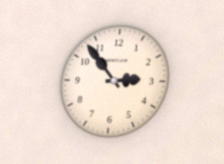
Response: 2:53
